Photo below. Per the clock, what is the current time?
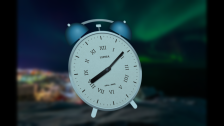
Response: 8:09
